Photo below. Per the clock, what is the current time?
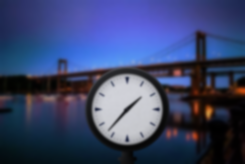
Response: 1:37
